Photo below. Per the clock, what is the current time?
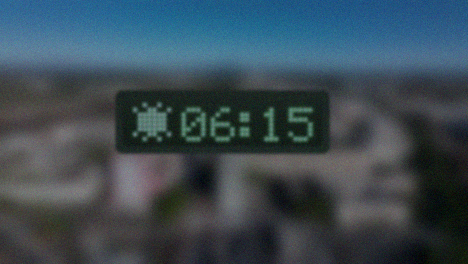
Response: 6:15
